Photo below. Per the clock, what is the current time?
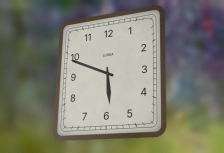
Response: 5:49
